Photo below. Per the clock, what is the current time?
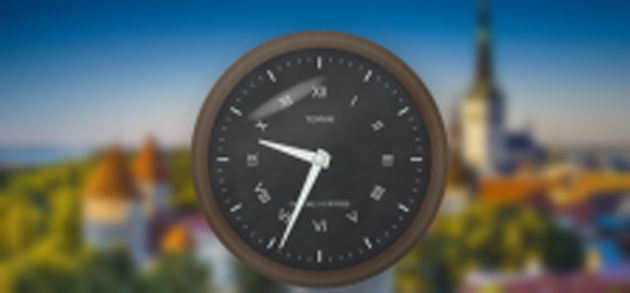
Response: 9:34
